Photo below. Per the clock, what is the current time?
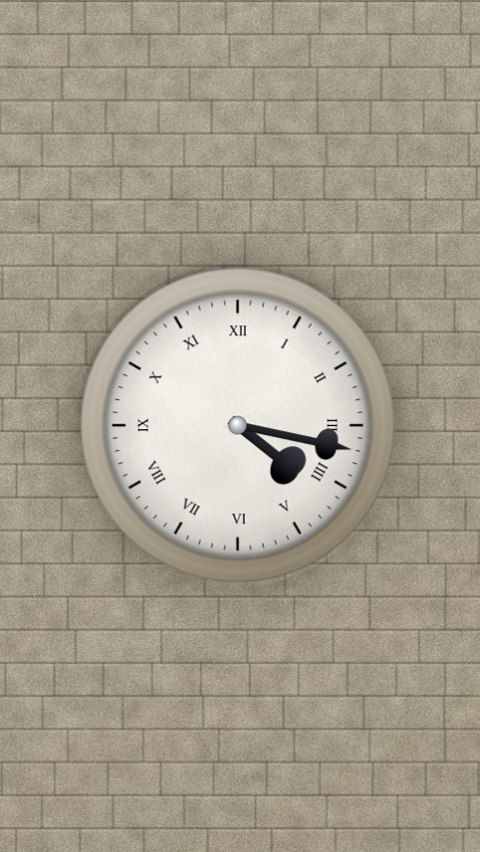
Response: 4:17
